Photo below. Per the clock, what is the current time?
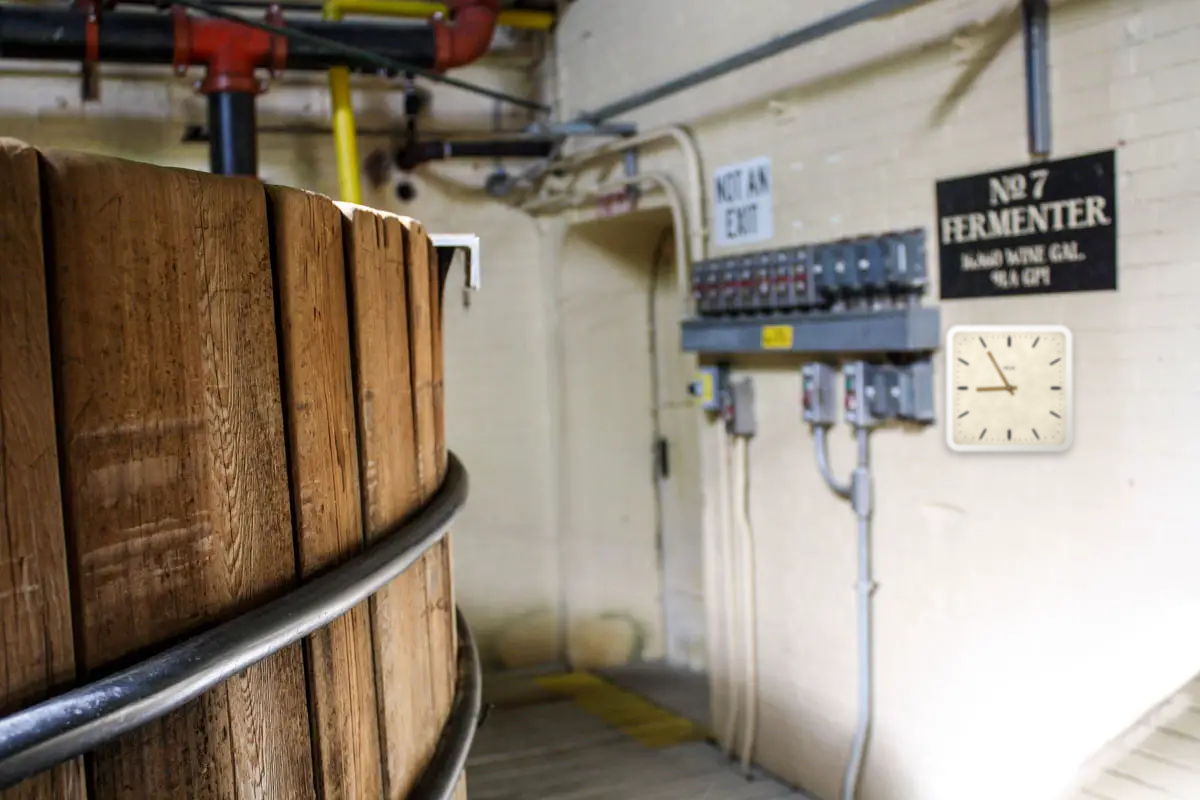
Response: 8:55
